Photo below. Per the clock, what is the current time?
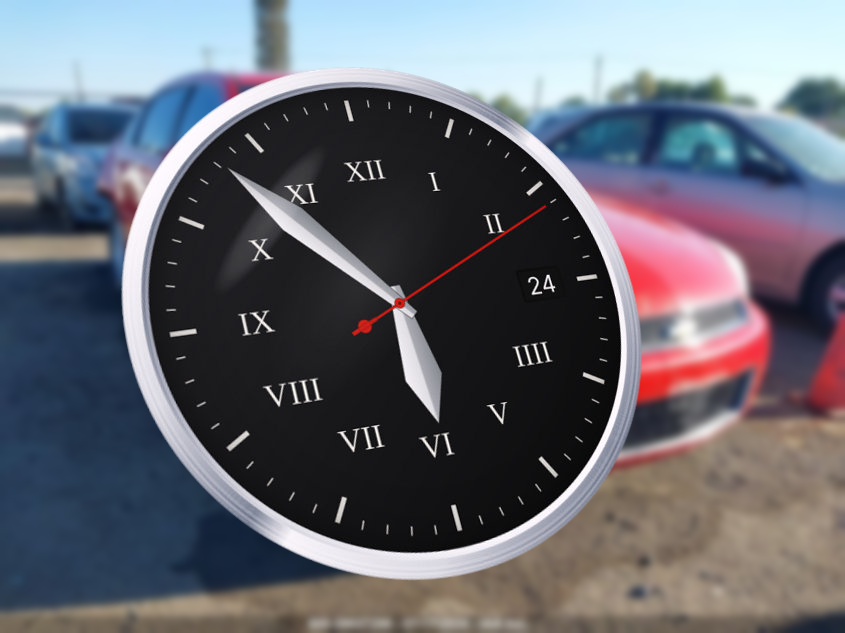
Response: 5:53:11
